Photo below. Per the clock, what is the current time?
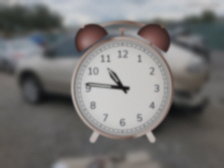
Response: 10:46
